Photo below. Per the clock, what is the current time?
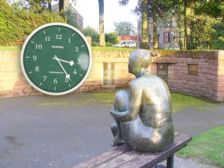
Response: 3:24
